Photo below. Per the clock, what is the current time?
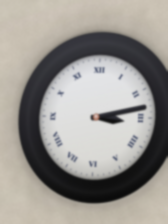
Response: 3:13
